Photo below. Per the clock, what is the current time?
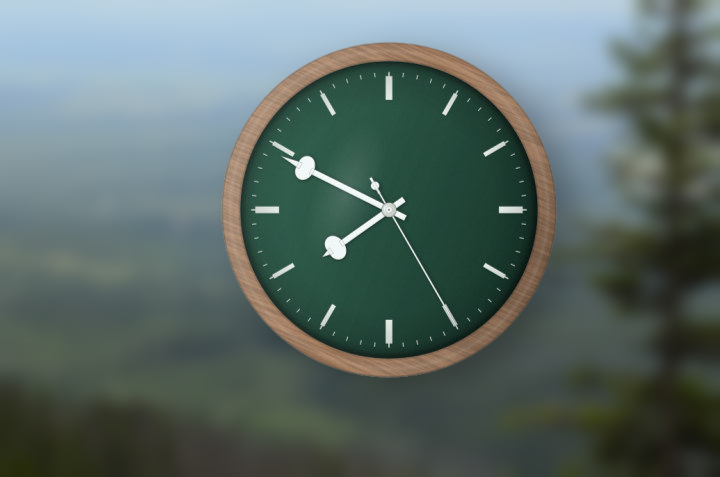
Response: 7:49:25
